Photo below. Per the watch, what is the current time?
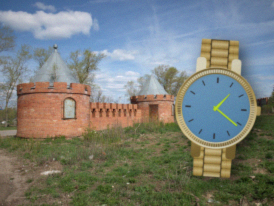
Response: 1:21
